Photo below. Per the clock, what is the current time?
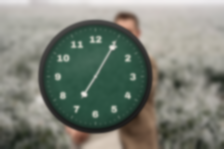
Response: 7:05
